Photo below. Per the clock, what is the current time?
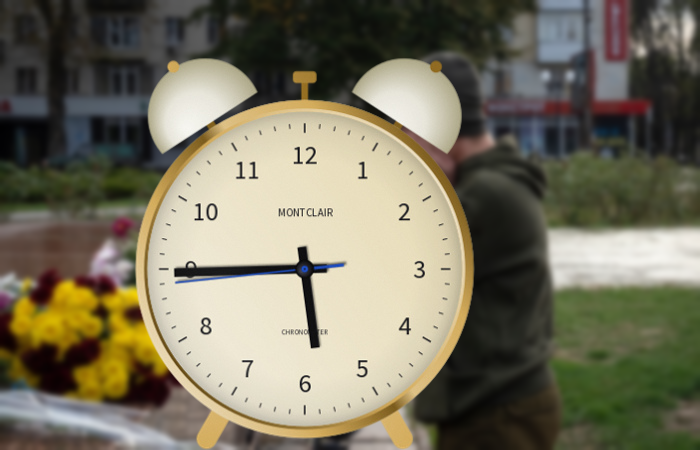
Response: 5:44:44
